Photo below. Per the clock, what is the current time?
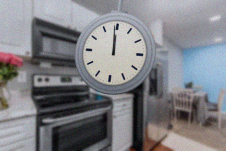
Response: 11:59
